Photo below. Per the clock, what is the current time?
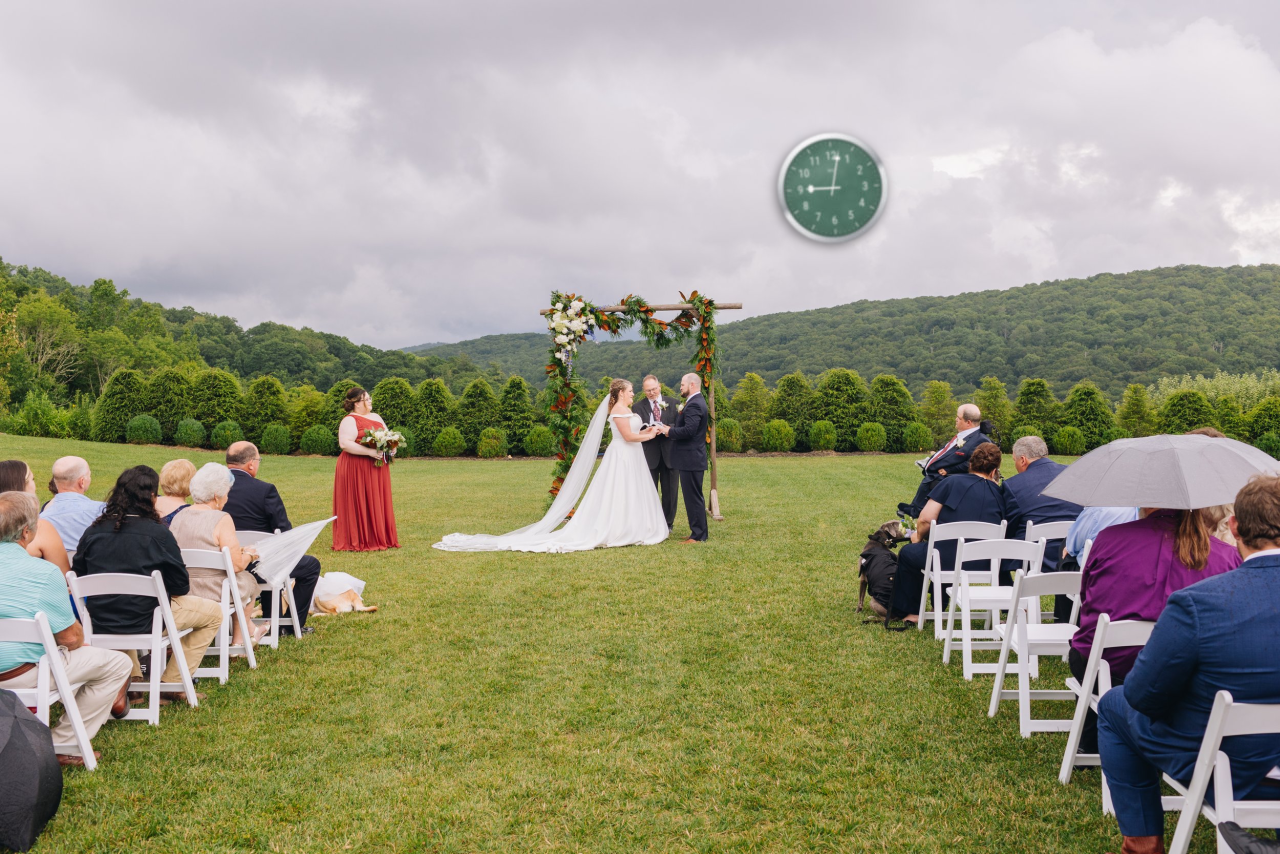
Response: 9:02
